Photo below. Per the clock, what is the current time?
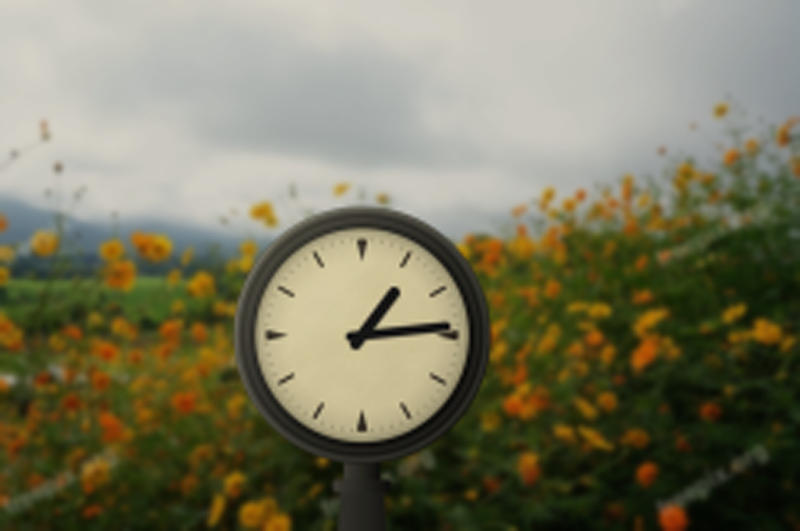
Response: 1:14
